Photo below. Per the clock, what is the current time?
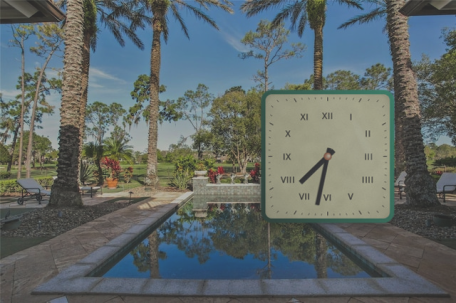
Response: 7:32
